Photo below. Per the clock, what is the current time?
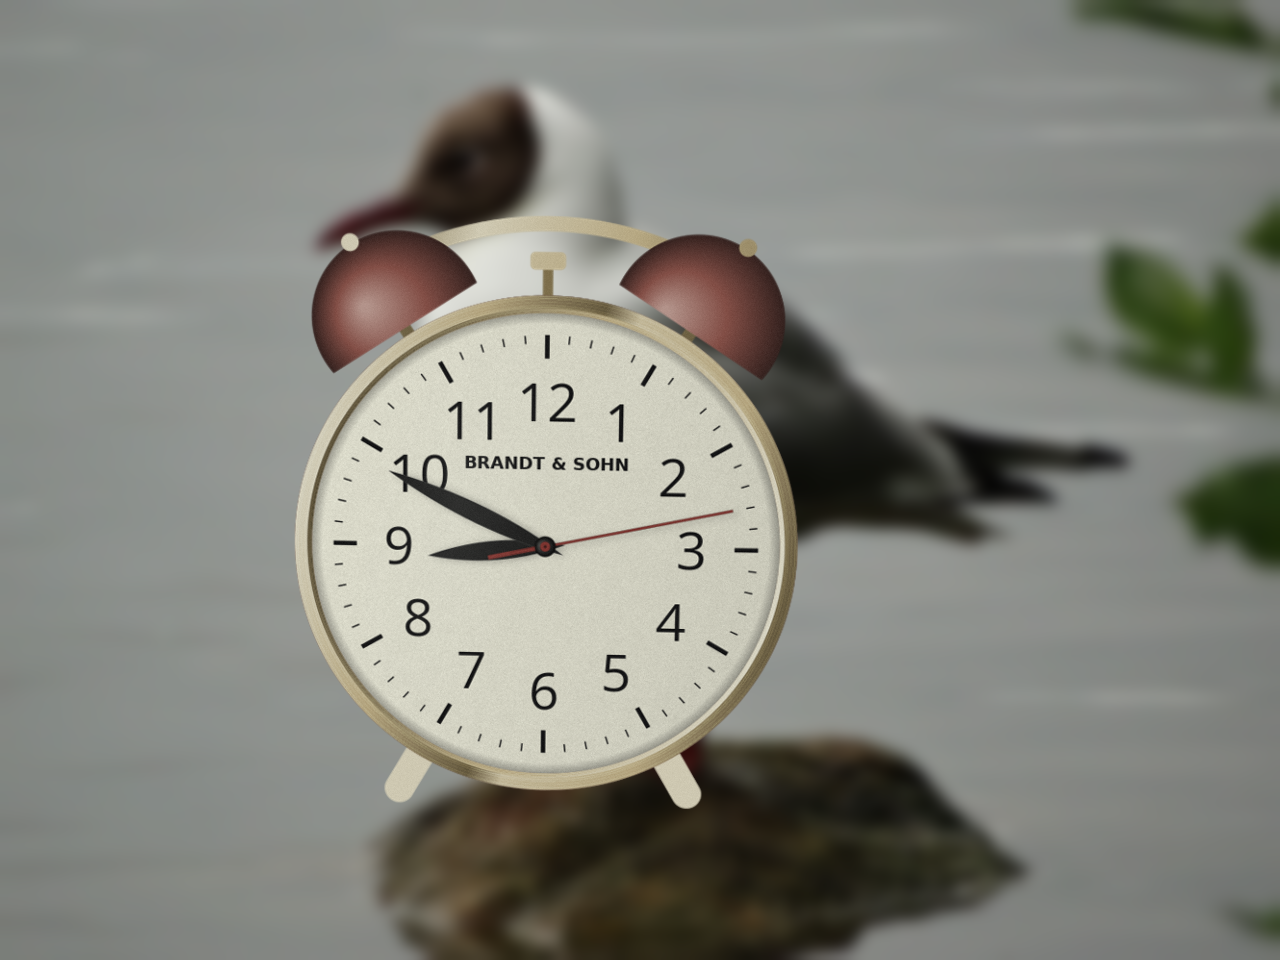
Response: 8:49:13
